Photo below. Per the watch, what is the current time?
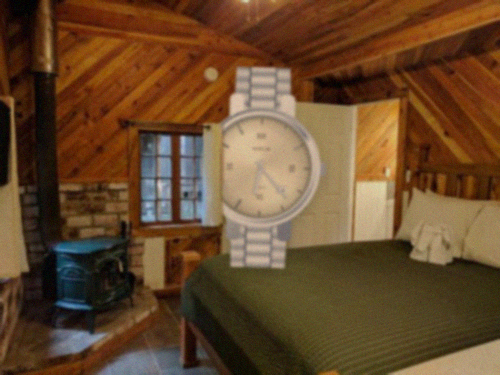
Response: 6:23
